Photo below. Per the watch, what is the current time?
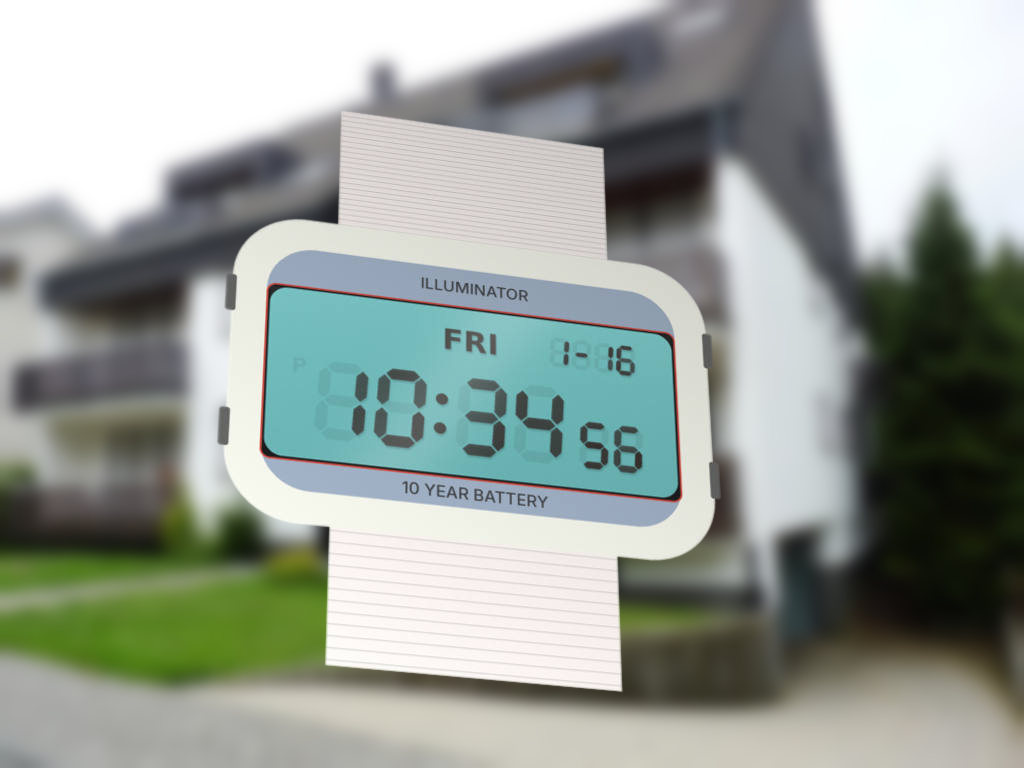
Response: 10:34:56
